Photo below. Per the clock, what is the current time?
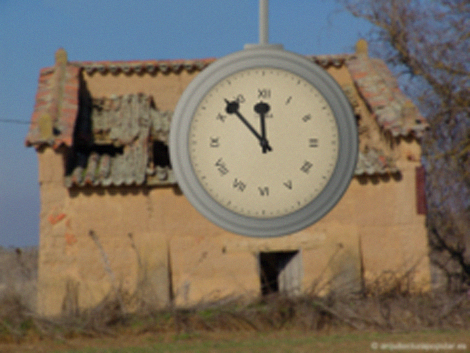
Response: 11:53
